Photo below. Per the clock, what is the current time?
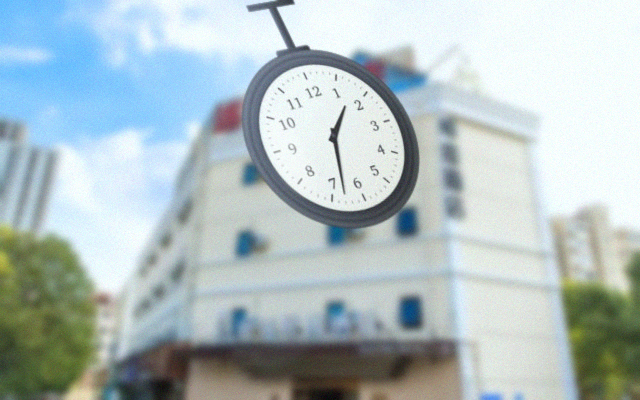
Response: 1:33
